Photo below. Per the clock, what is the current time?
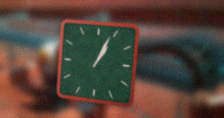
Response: 1:04
